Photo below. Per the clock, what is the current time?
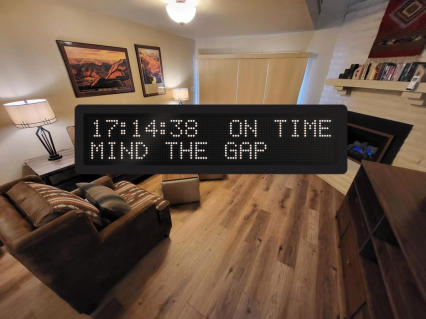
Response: 17:14:38
